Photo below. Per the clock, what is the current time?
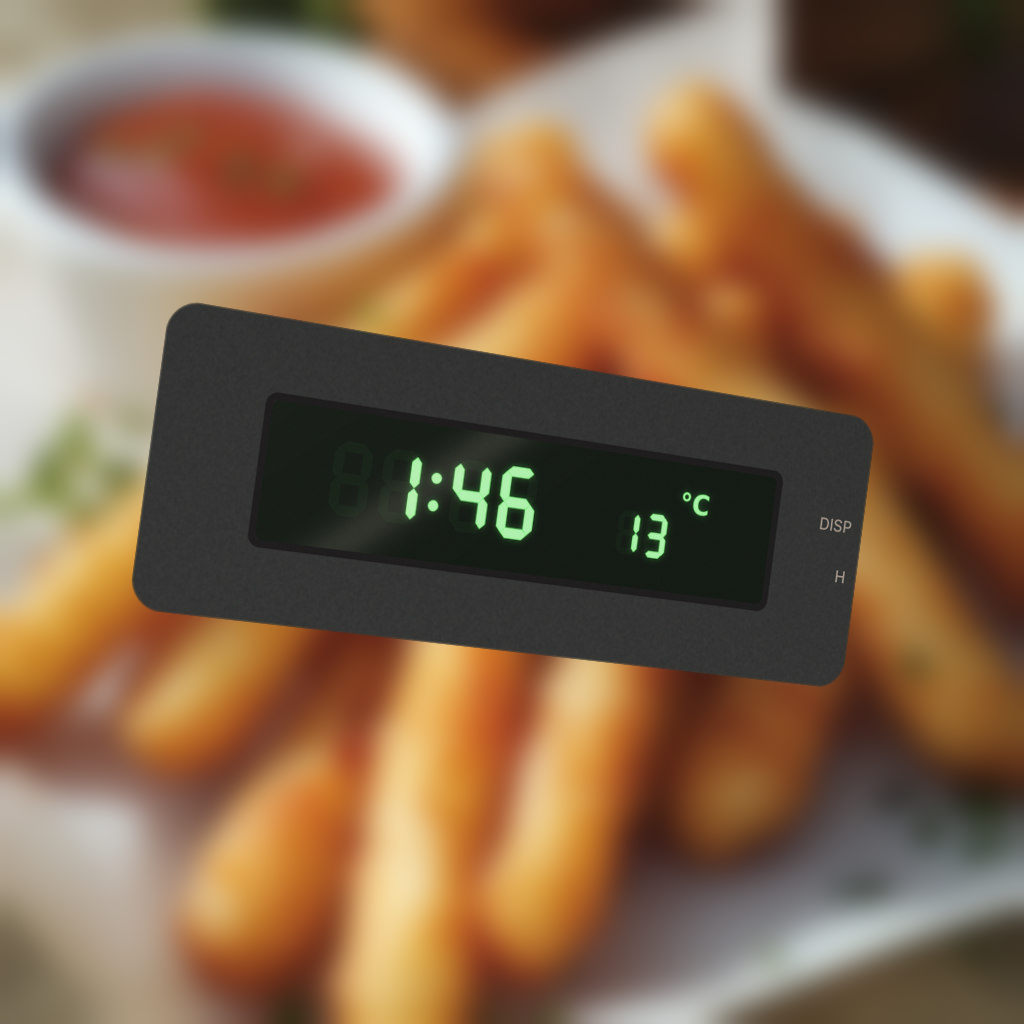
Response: 1:46
